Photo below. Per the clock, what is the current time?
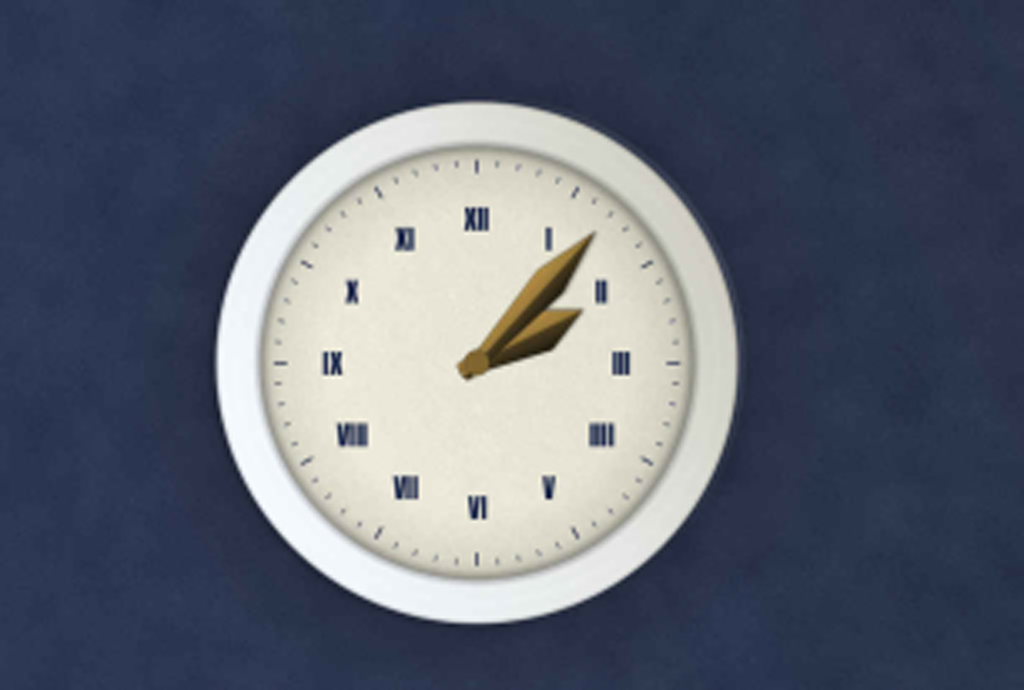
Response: 2:07
